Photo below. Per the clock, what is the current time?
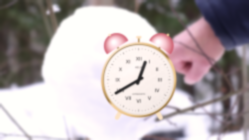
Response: 12:40
